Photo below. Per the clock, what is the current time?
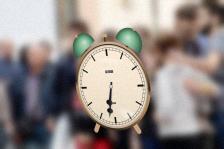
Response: 6:32
